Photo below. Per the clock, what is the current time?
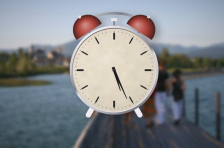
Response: 5:26
